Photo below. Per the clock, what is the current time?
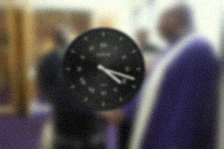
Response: 4:18
